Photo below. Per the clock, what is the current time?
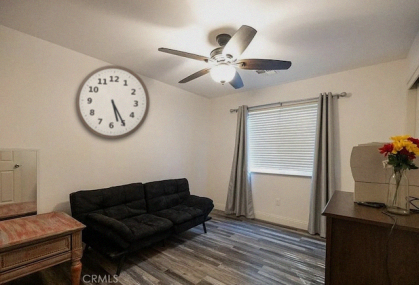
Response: 5:25
